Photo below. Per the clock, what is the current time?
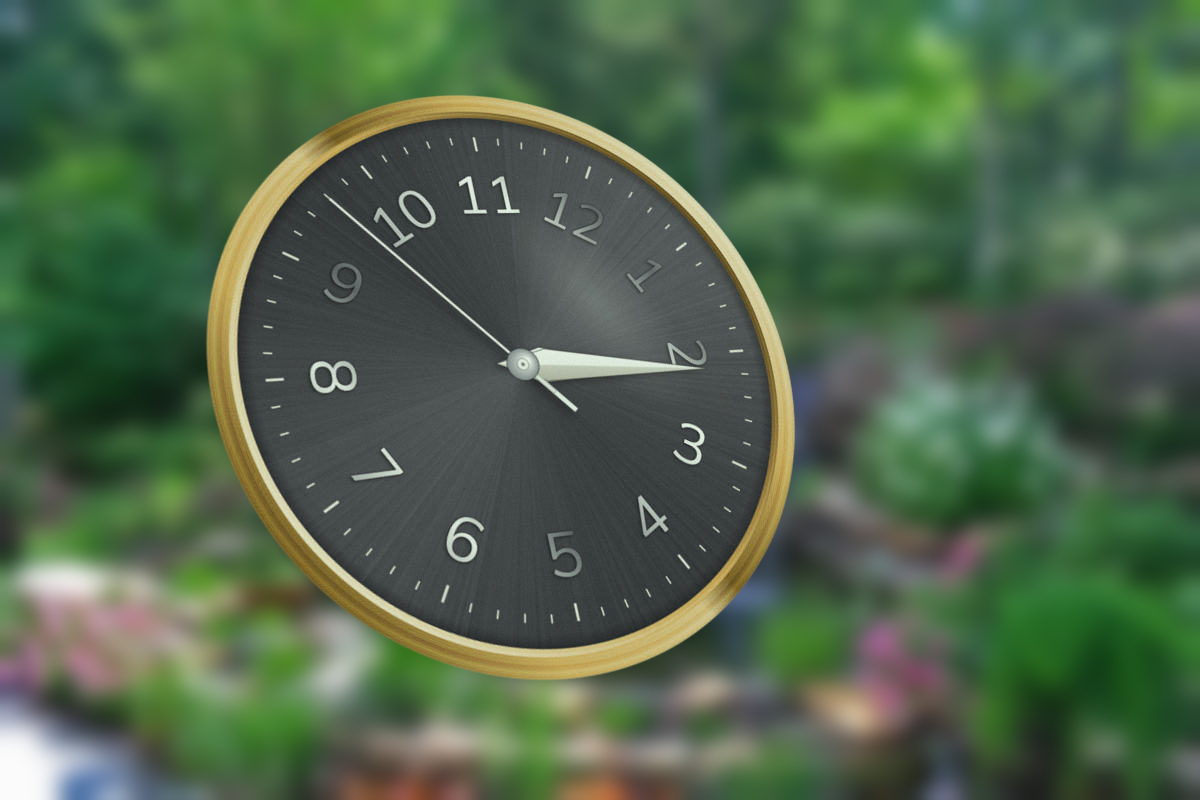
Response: 2:10:48
